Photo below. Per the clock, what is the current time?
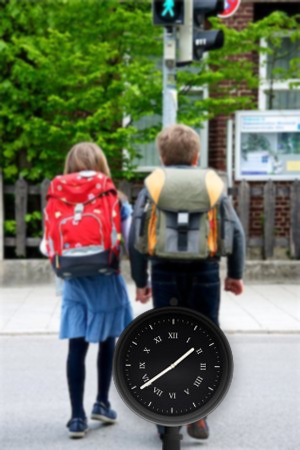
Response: 1:39
